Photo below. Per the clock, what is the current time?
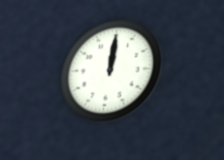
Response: 12:00
